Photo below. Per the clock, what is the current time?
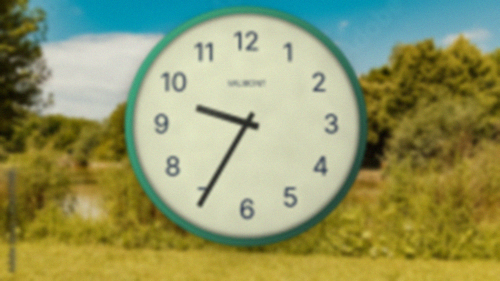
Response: 9:35
